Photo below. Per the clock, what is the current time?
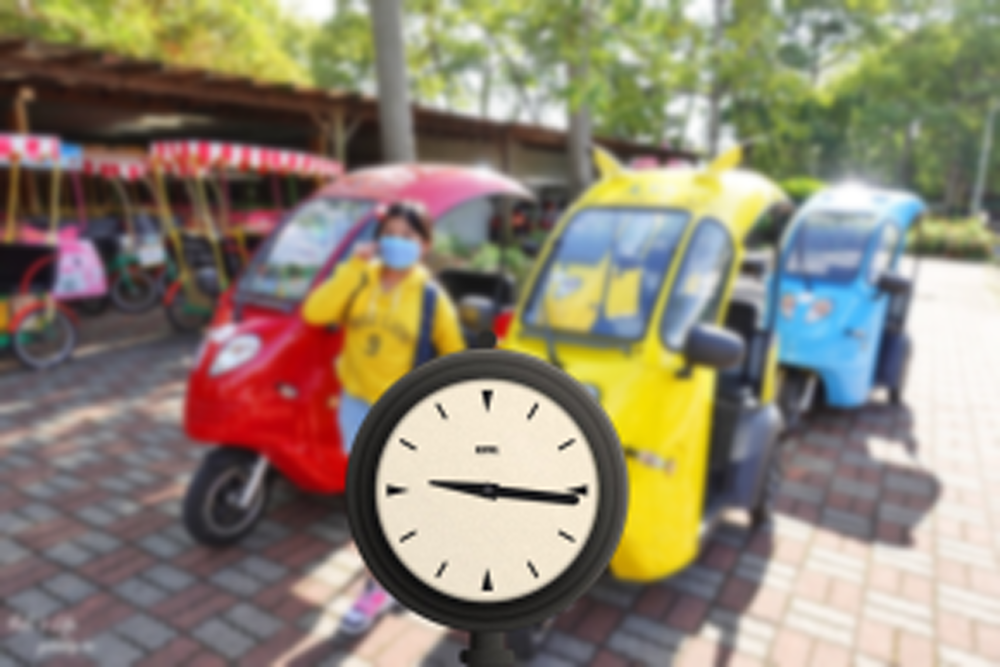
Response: 9:16
